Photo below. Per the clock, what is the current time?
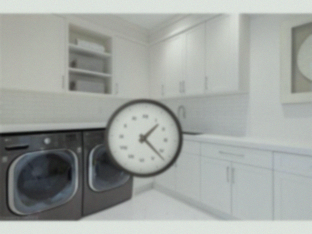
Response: 1:22
